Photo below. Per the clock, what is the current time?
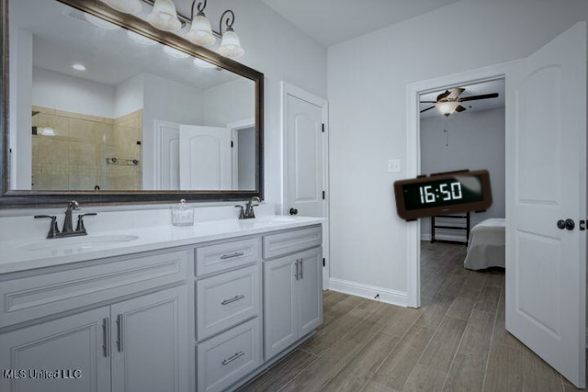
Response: 16:50
